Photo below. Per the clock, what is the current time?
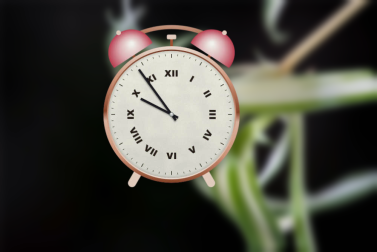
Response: 9:54
